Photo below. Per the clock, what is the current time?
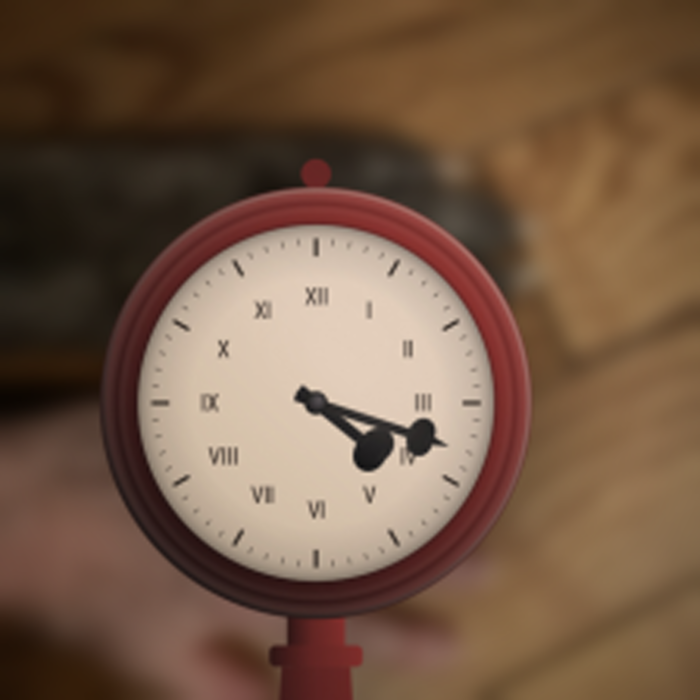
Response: 4:18
